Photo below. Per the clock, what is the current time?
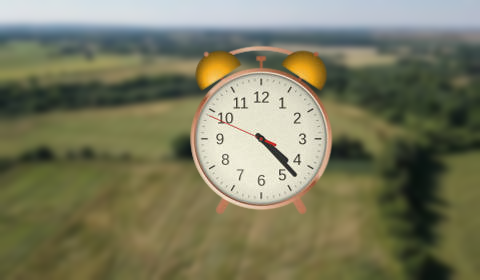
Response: 4:22:49
